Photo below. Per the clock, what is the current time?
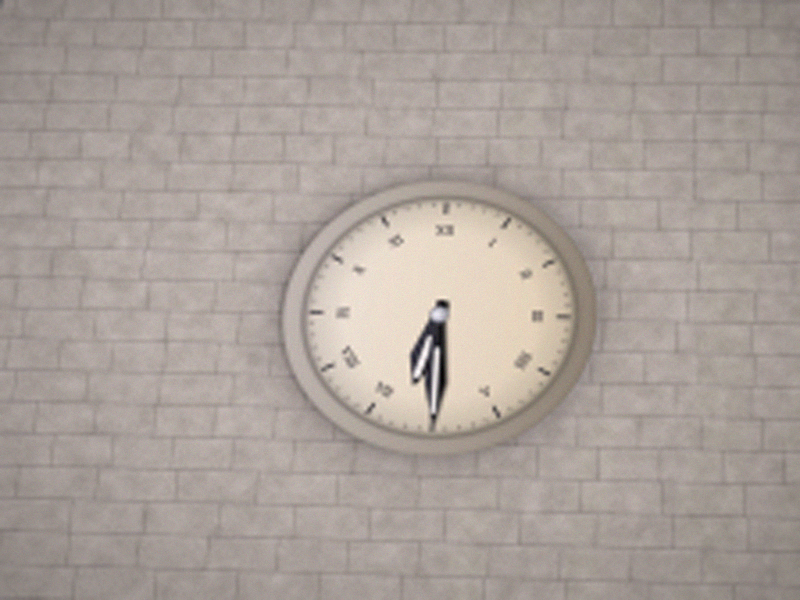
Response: 6:30
